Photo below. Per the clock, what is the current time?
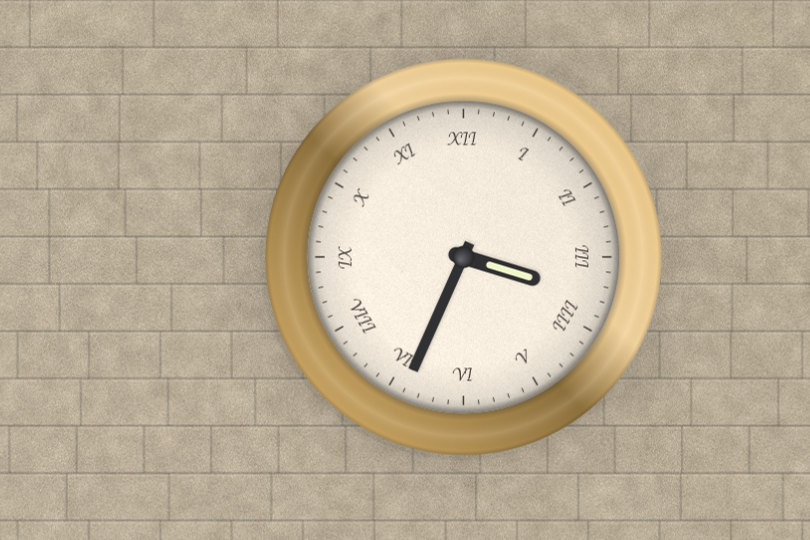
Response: 3:34
